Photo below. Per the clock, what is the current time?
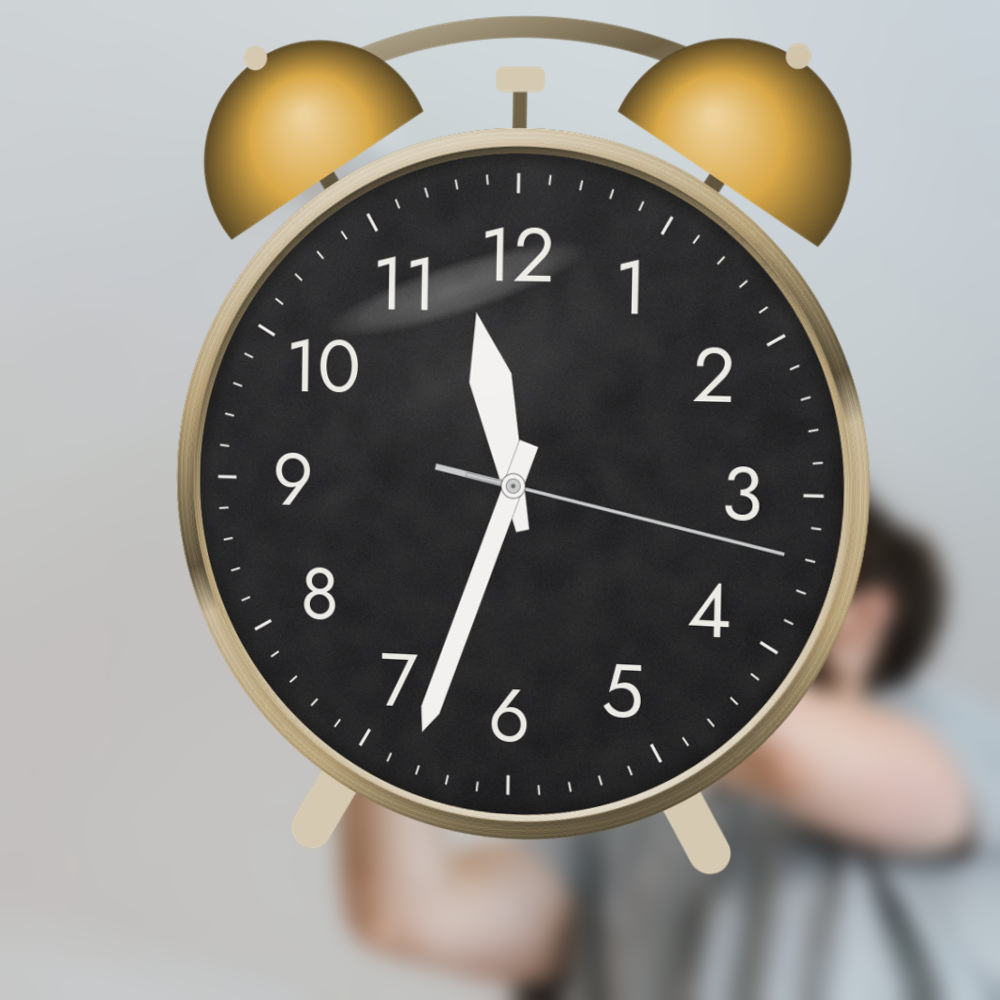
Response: 11:33:17
